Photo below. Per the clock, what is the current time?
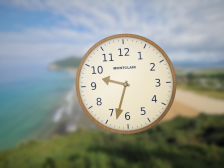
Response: 9:33
